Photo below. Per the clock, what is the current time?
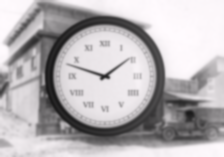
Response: 1:48
